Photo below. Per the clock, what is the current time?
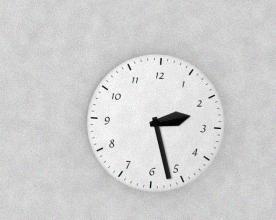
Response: 2:27
